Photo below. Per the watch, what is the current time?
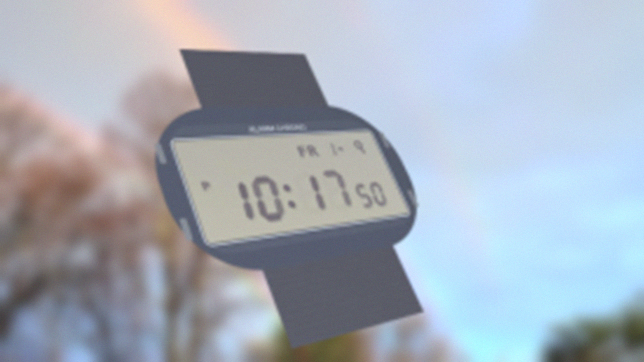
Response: 10:17:50
